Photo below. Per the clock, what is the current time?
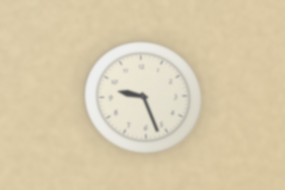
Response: 9:27
